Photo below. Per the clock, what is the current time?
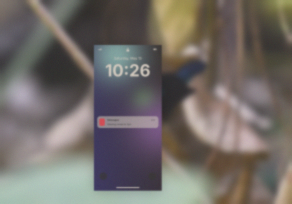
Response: 10:26
